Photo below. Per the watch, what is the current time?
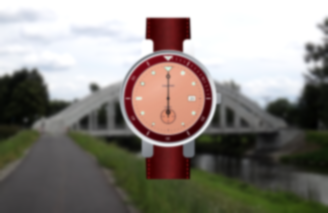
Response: 6:00
